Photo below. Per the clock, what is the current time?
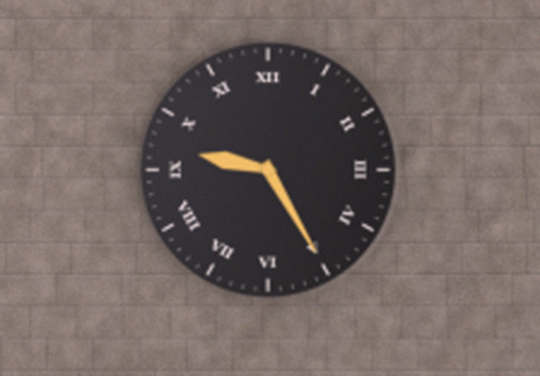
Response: 9:25
